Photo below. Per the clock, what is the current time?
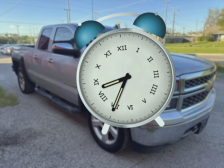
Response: 8:35
